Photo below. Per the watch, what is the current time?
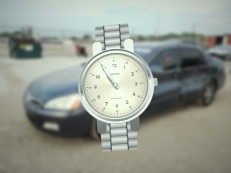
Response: 10:55
